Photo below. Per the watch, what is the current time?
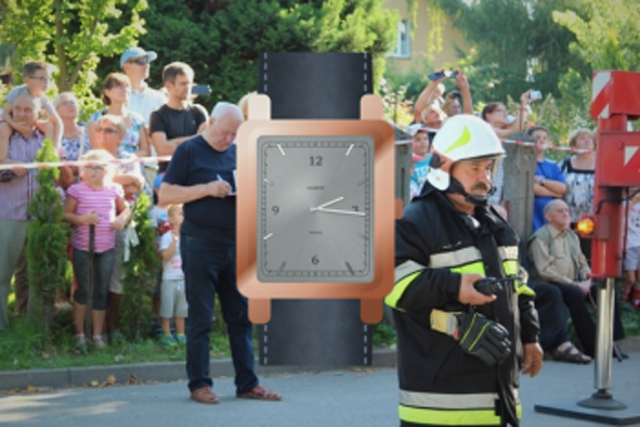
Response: 2:16
